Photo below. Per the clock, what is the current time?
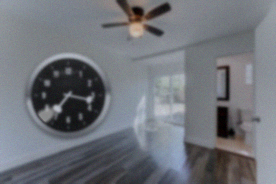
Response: 7:17
